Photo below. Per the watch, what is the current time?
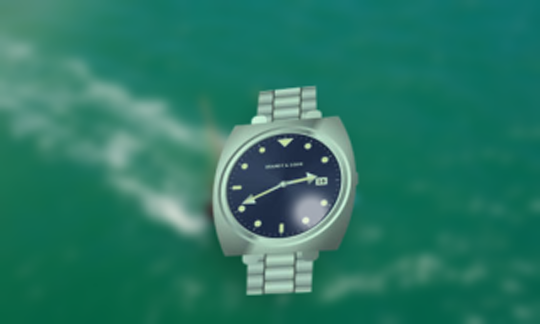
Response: 2:41
